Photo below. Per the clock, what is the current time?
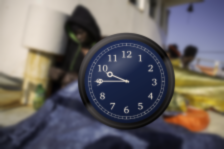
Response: 9:45
